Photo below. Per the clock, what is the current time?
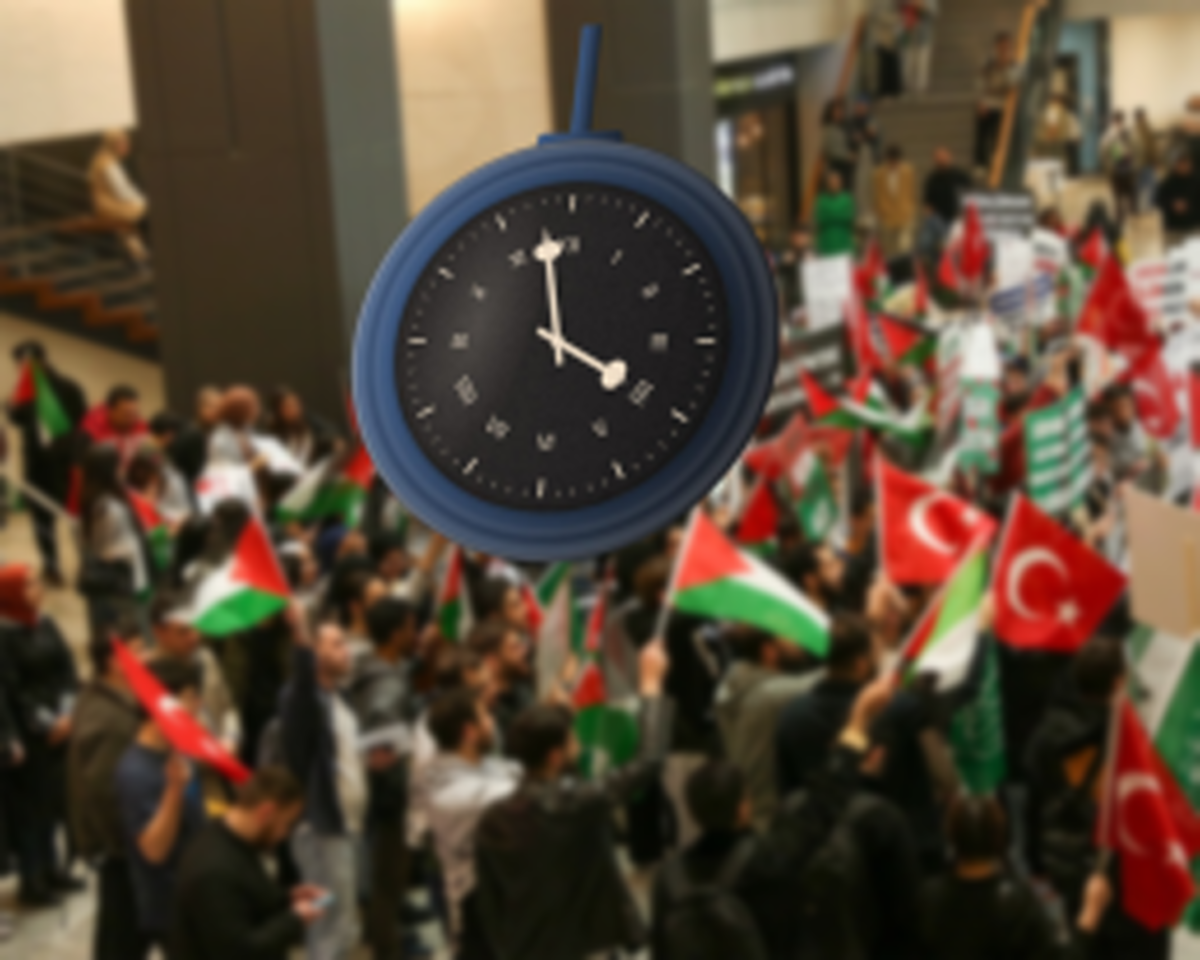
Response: 3:58
